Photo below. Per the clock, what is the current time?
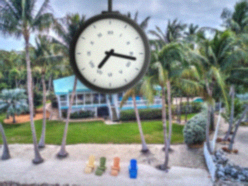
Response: 7:17
